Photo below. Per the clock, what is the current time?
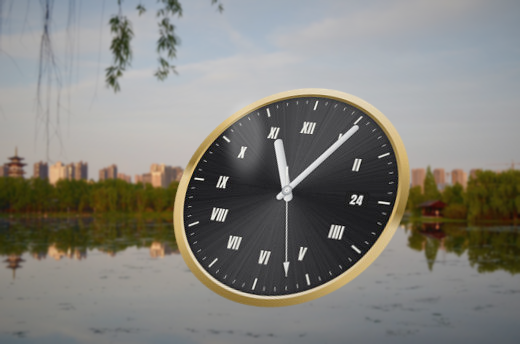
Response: 11:05:27
